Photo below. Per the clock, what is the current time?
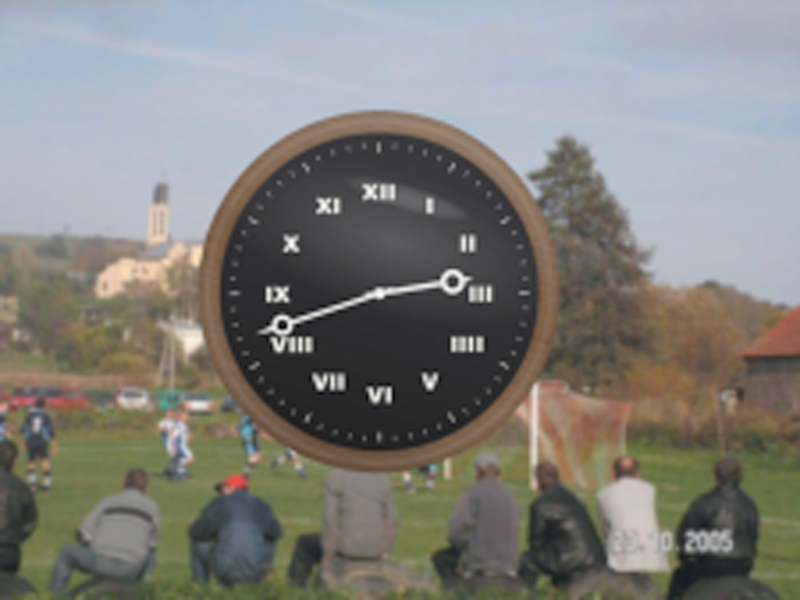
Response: 2:42
